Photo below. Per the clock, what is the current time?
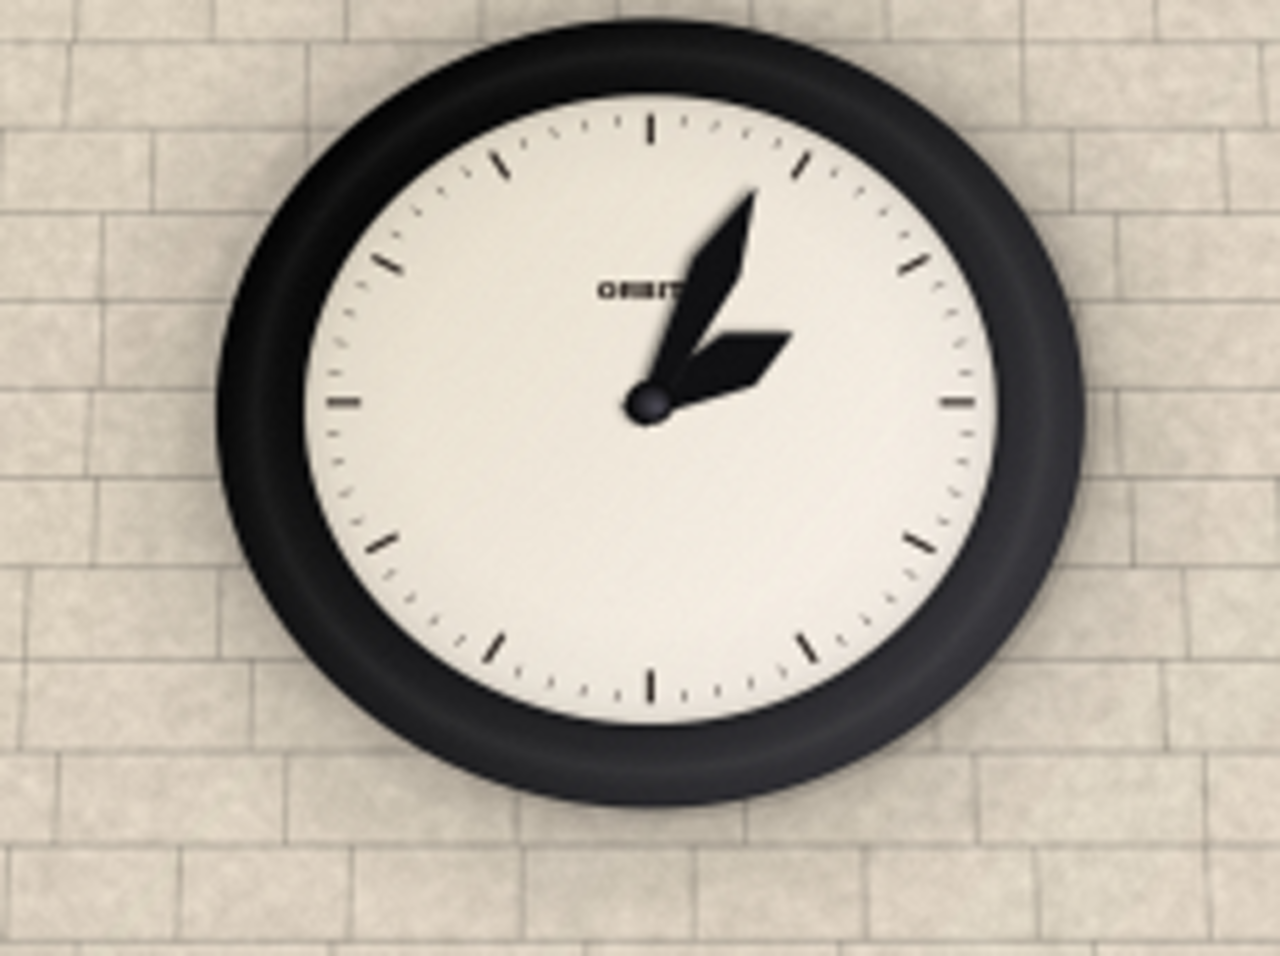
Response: 2:04
